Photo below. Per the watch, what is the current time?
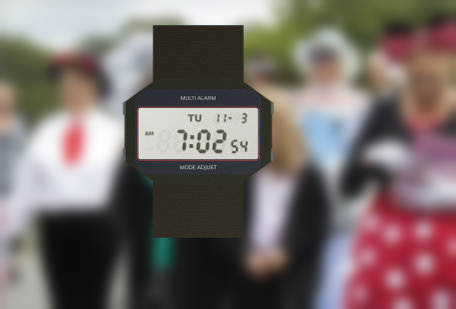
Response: 7:02:54
